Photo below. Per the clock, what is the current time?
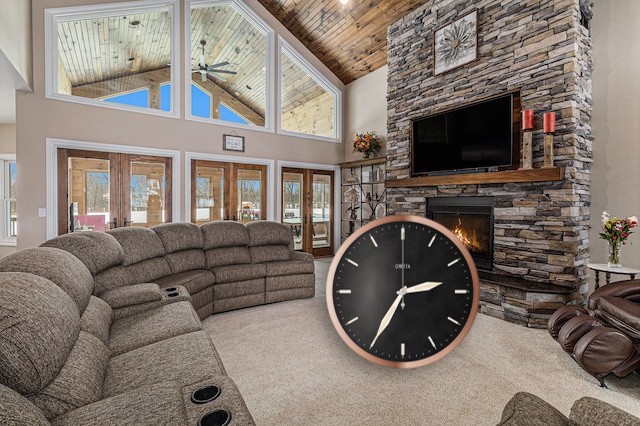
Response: 2:35:00
